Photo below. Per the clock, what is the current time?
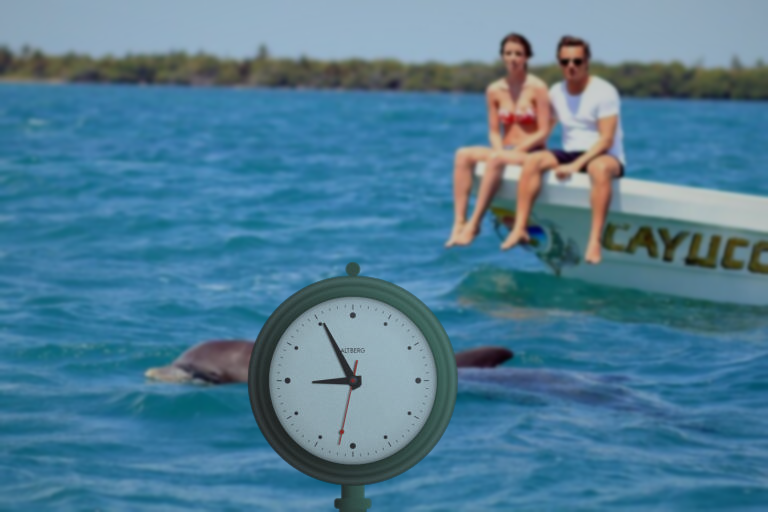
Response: 8:55:32
